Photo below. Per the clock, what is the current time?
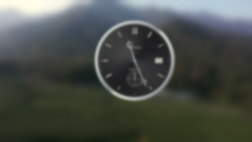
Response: 11:26
